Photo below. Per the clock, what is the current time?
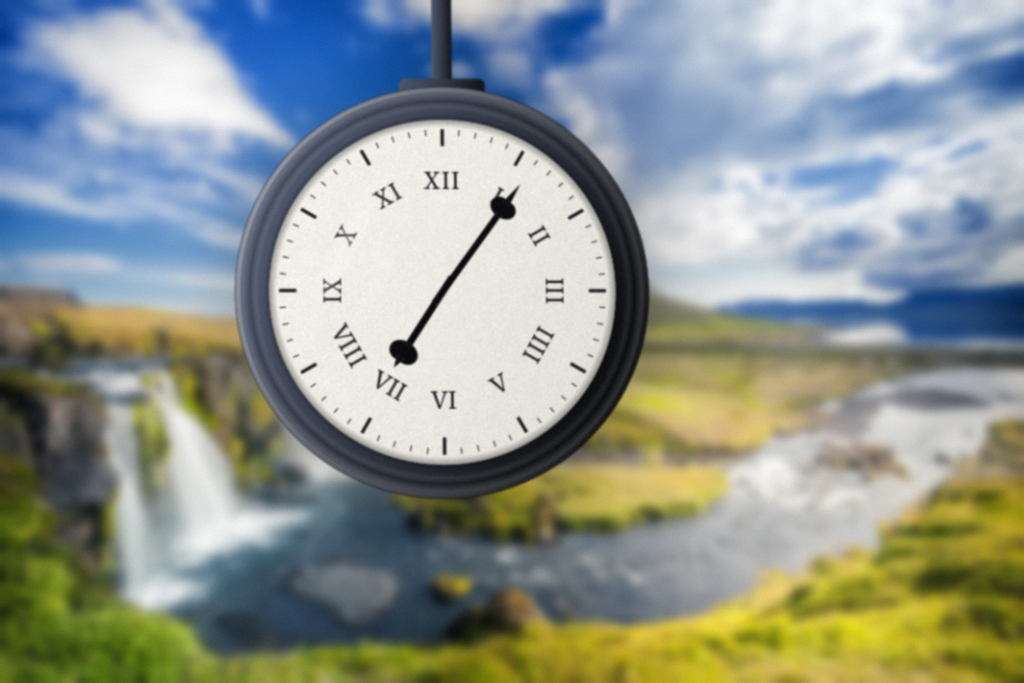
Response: 7:06
